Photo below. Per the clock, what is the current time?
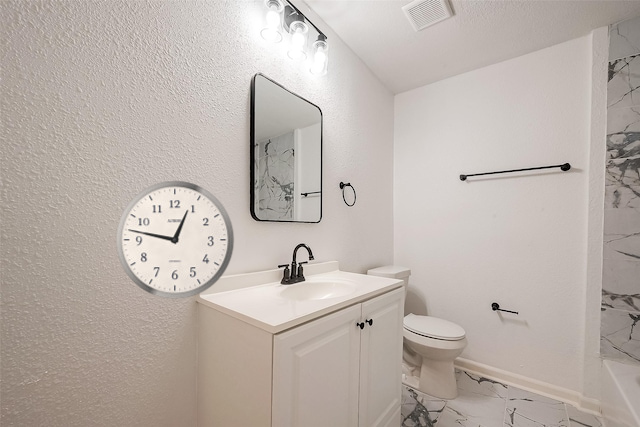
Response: 12:47
